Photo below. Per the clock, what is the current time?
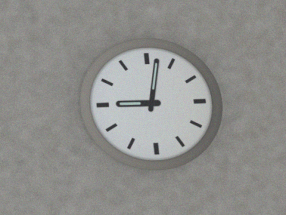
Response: 9:02
